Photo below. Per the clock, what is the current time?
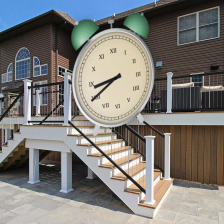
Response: 8:40
